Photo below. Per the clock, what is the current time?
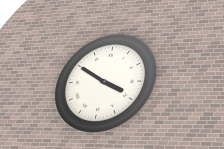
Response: 3:50
